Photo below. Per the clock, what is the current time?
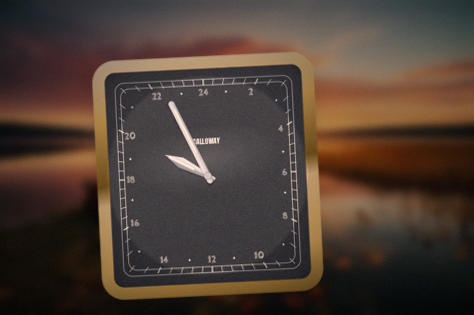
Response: 19:56
